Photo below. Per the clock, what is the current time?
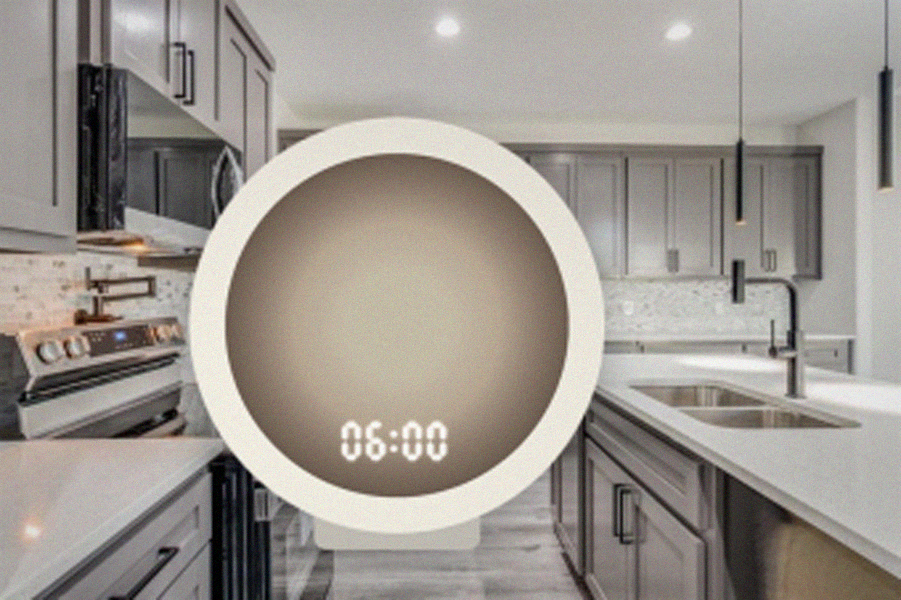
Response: 6:00
